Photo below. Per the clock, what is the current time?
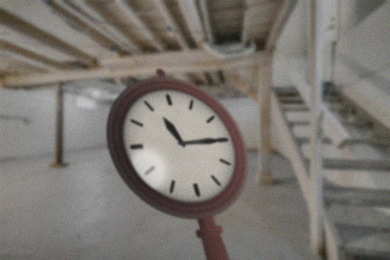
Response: 11:15
